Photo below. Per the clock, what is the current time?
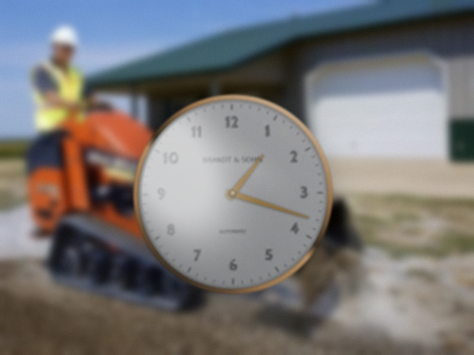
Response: 1:18
